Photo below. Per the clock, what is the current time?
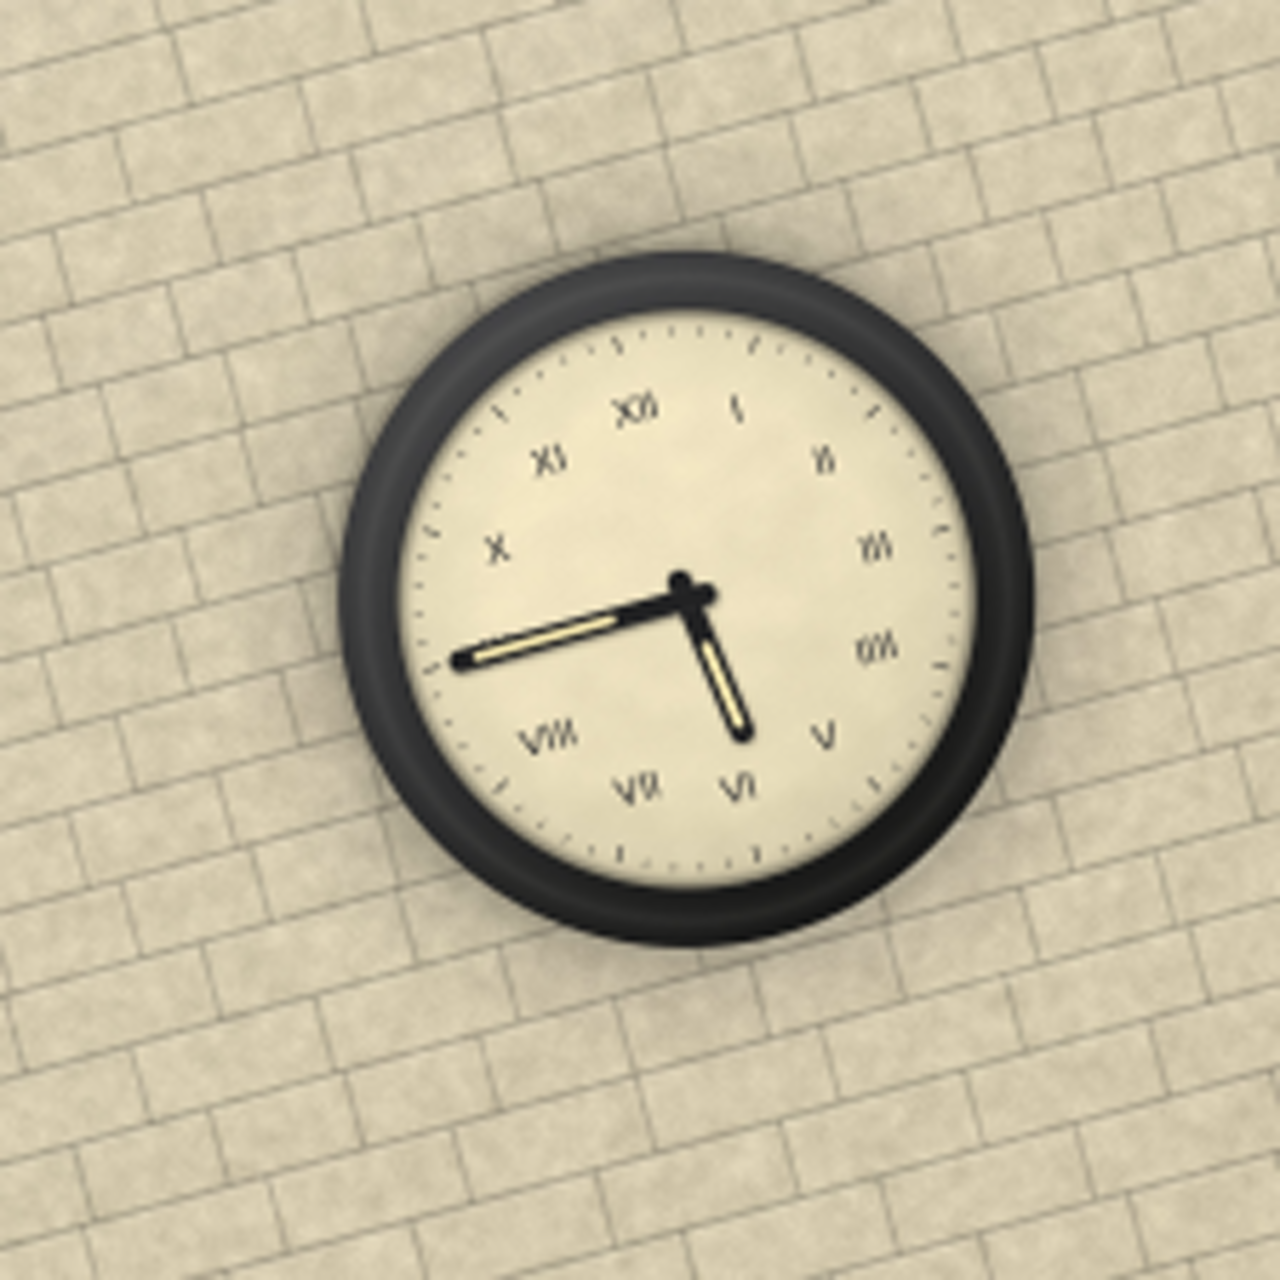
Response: 5:45
